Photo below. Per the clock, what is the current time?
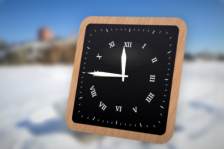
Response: 11:45
